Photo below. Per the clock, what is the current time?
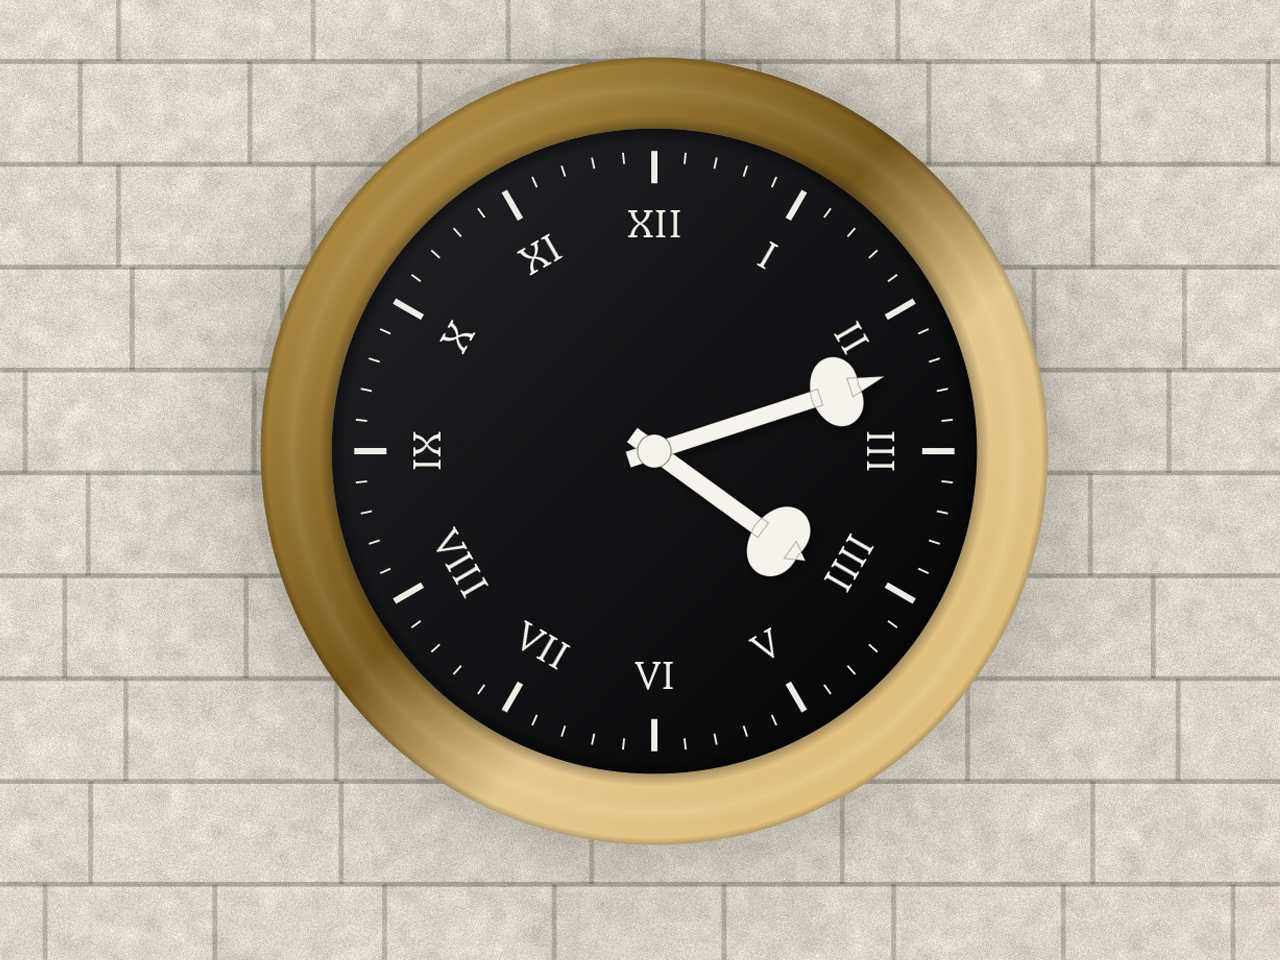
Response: 4:12
